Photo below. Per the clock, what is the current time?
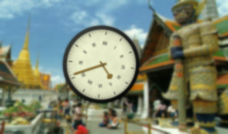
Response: 4:41
